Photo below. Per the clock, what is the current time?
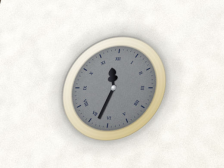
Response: 11:33
